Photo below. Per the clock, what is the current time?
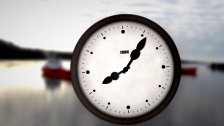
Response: 8:06
